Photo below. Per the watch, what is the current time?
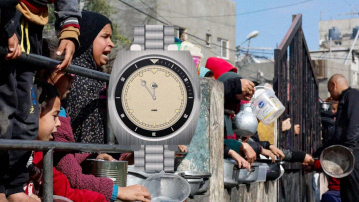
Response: 11:54
